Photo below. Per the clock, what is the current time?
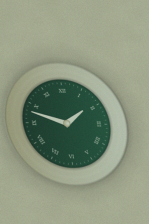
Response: 1:48
